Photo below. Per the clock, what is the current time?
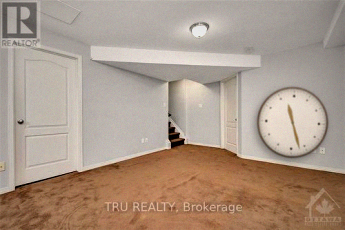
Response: 11:27
